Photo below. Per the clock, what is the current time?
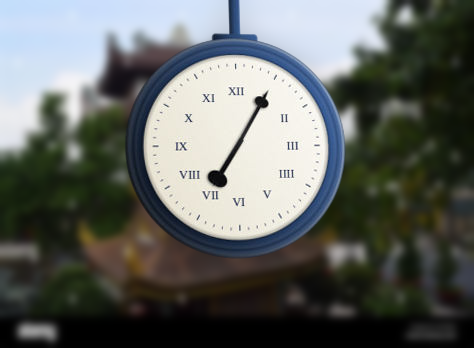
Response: 7:05
